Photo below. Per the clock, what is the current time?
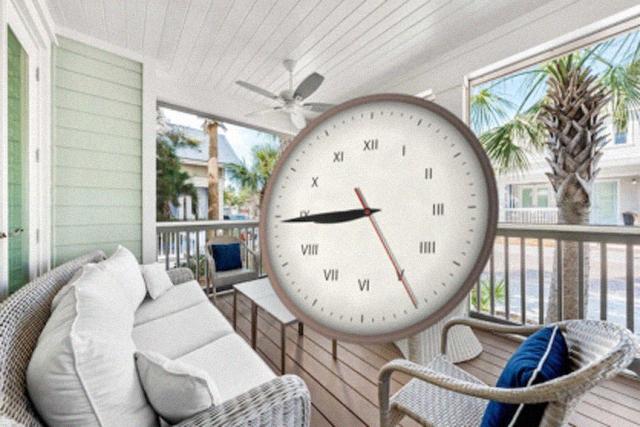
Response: 8:44:25
